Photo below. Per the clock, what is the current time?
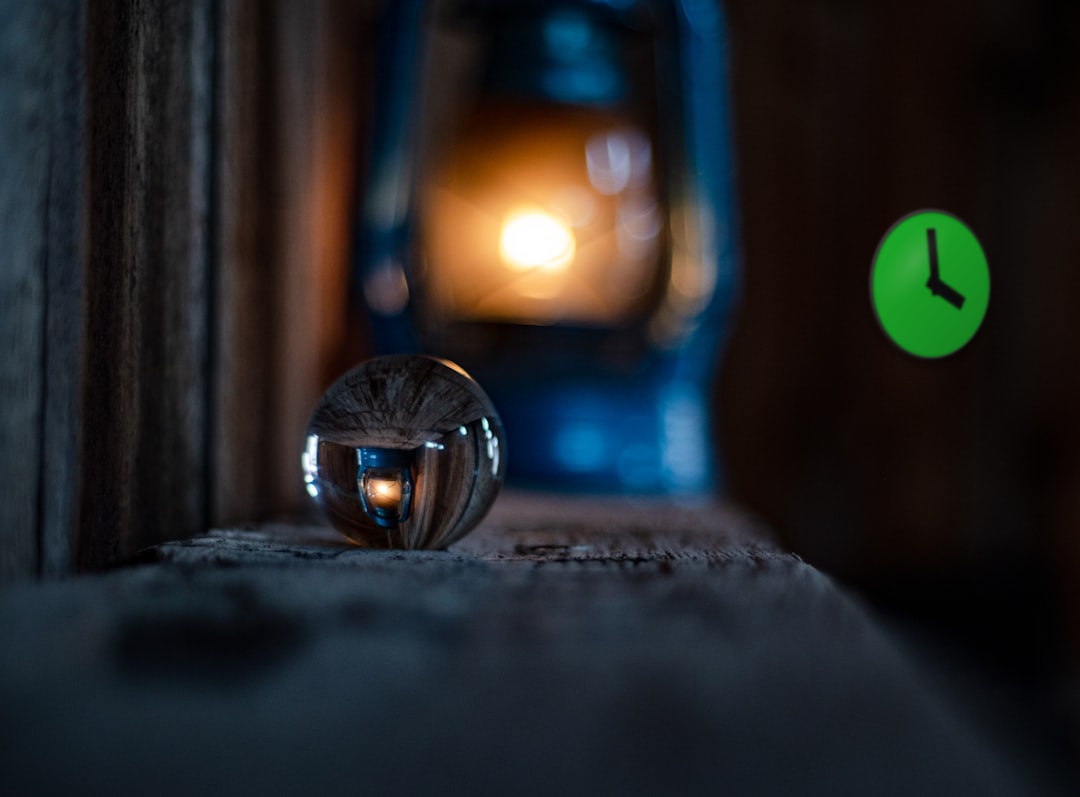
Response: 3:59
